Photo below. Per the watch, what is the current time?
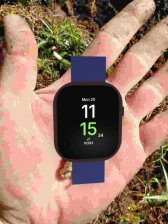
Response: 11:15
